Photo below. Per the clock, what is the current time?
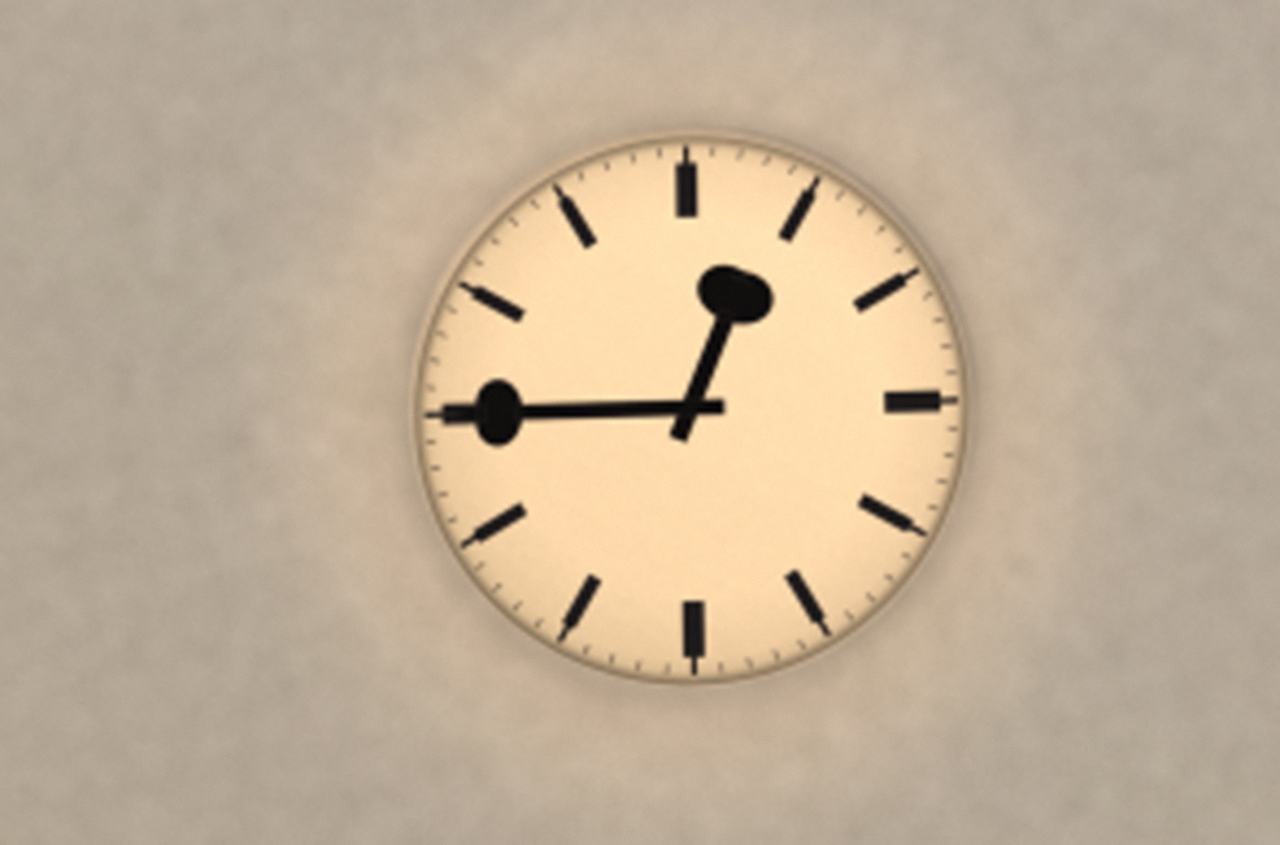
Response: 12:45
